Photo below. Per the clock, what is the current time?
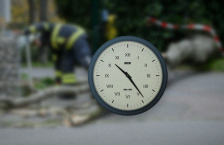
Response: 10:24
